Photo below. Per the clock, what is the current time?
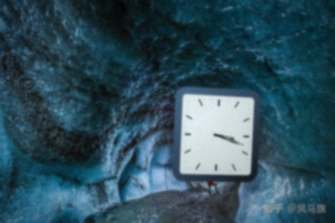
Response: 3:18
